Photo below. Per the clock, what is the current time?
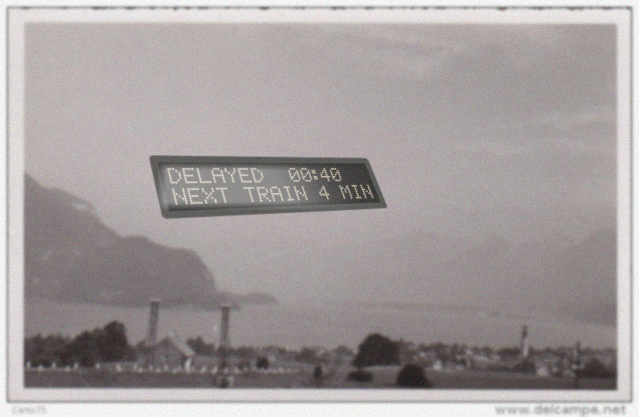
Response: 0:40
